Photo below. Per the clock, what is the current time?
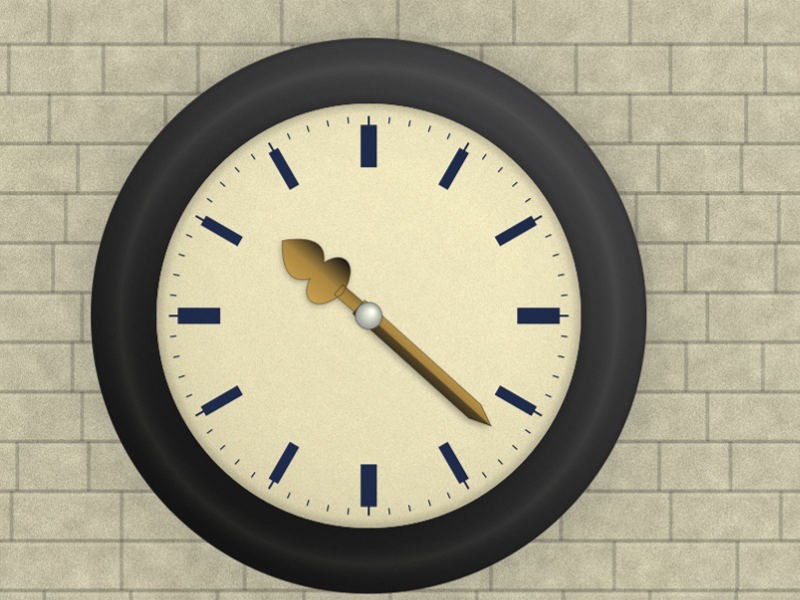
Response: 10:22
